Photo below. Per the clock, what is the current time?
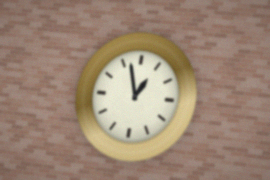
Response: 12:57
